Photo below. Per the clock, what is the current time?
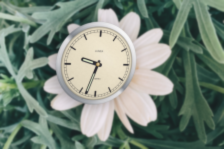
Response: 9:33
